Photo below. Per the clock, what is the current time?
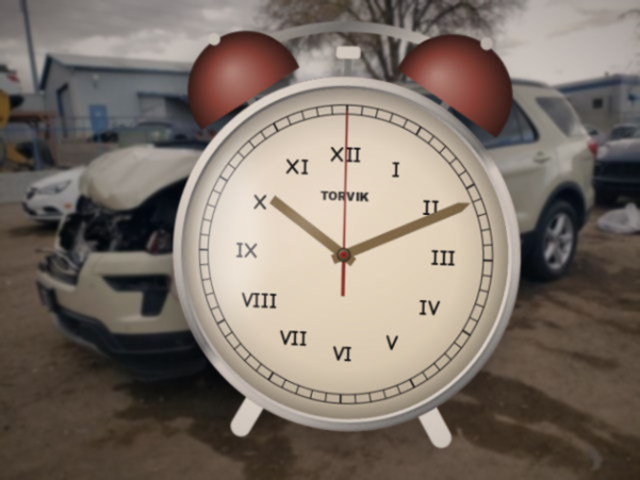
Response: 10:11:00
